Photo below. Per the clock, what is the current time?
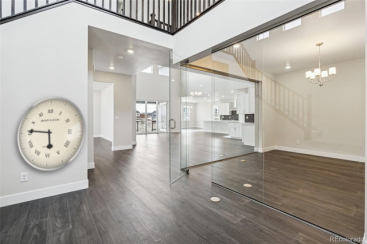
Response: 5:46
